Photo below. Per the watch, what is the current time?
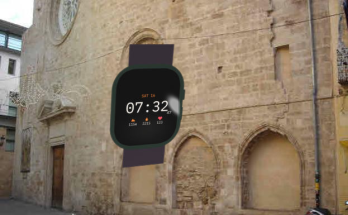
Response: 7:32
